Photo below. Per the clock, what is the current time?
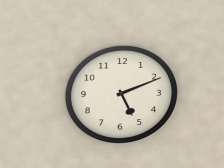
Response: 5:11
